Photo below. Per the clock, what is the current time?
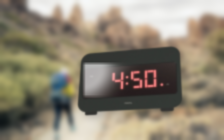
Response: 4:50
